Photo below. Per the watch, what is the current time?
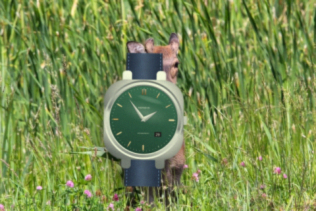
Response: 1:54
